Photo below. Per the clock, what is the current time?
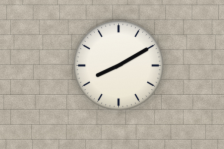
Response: 8:10
